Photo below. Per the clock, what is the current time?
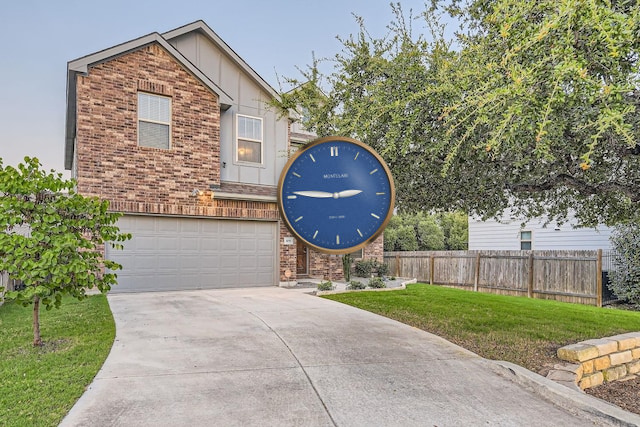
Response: 2:46
